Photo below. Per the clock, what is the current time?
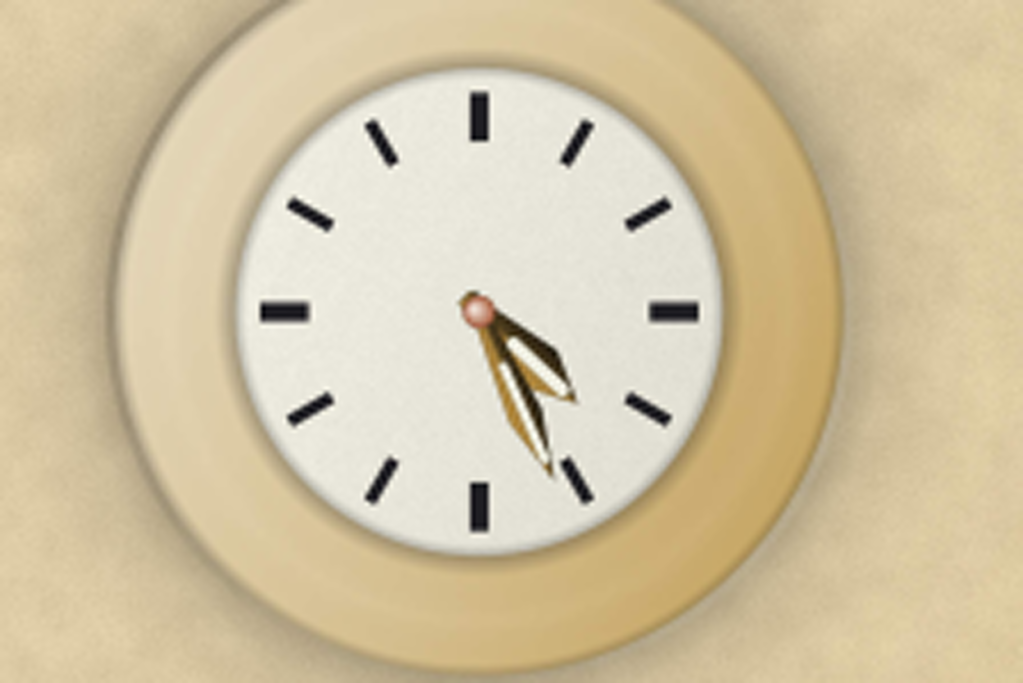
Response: 4:26
